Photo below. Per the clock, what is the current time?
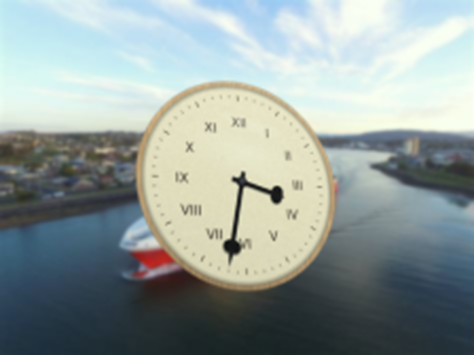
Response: 3:32
